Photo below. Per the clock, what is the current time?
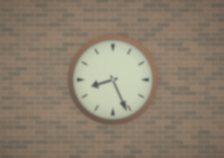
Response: 8:26
